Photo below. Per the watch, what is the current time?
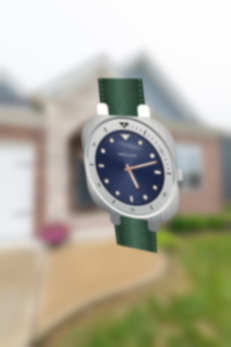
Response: 5:12
